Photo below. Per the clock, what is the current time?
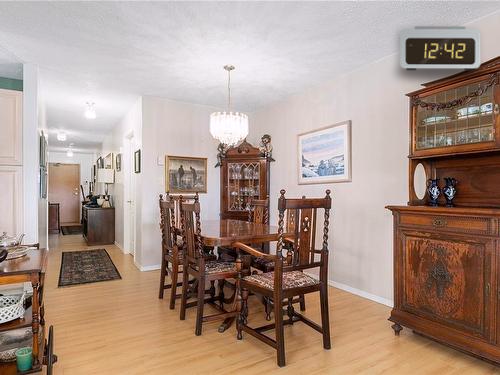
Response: 12:42
